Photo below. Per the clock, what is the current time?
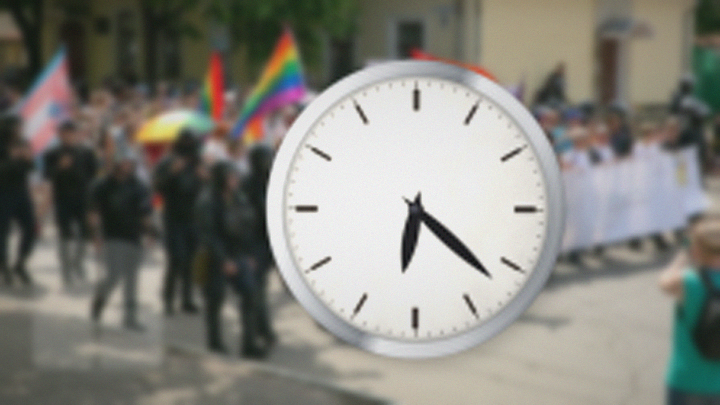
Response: 6:22
